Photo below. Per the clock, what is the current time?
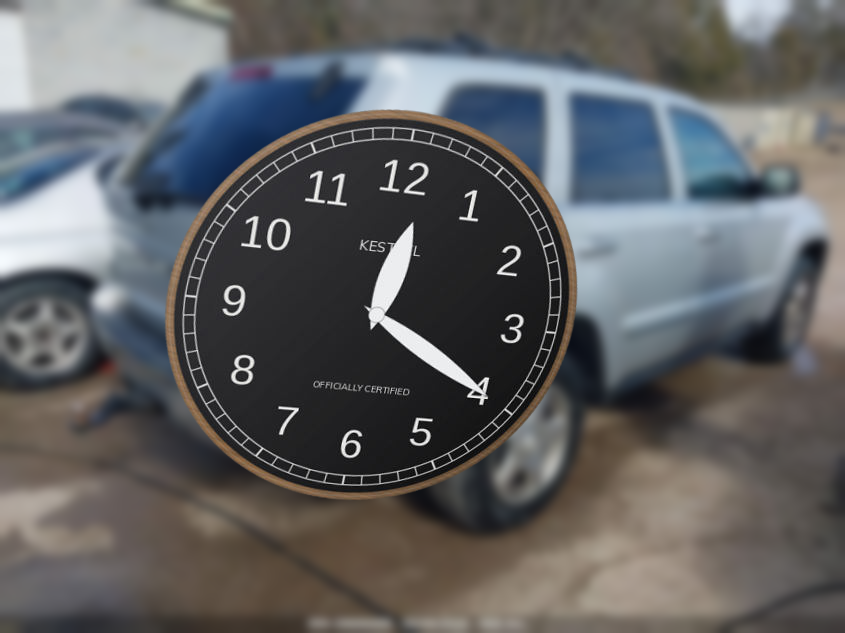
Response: 12:20
